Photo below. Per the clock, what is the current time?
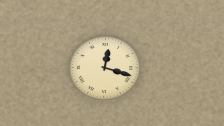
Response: 12:18
